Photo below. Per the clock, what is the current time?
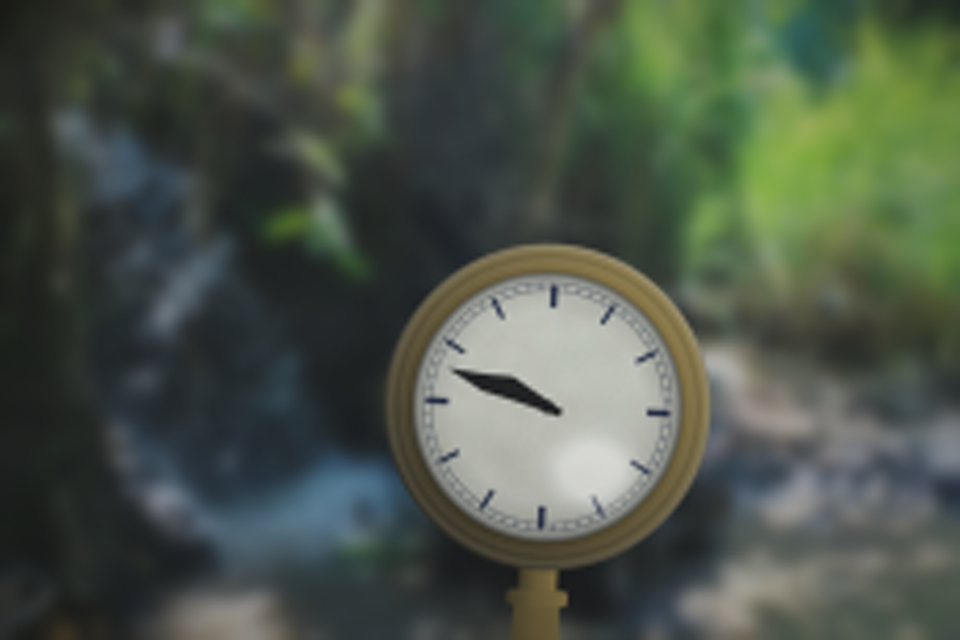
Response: 9:48
